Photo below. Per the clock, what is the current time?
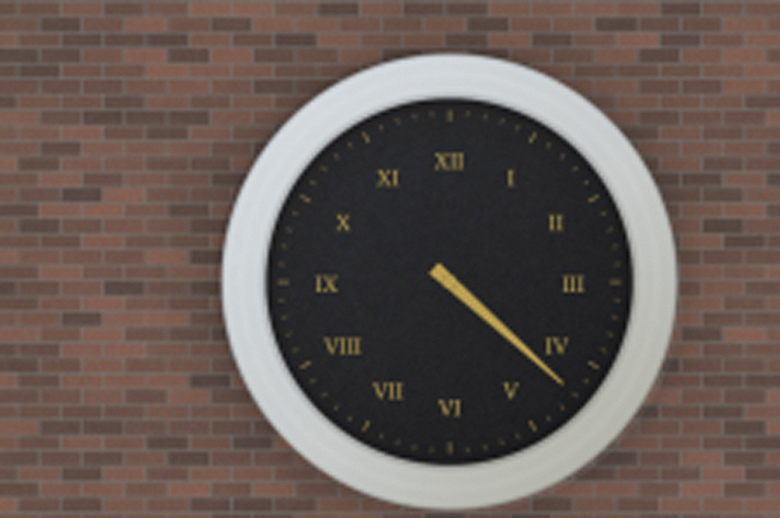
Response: 4:22
